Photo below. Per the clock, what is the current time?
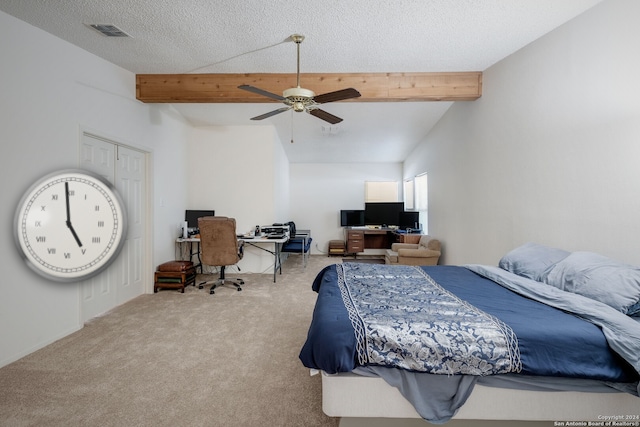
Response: 4:59
